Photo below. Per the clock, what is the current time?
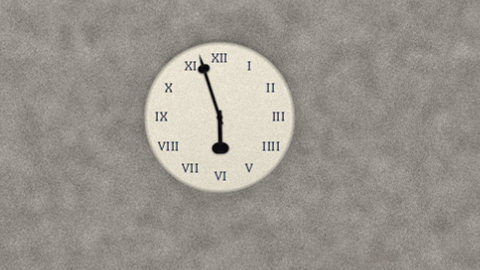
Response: 5:57
